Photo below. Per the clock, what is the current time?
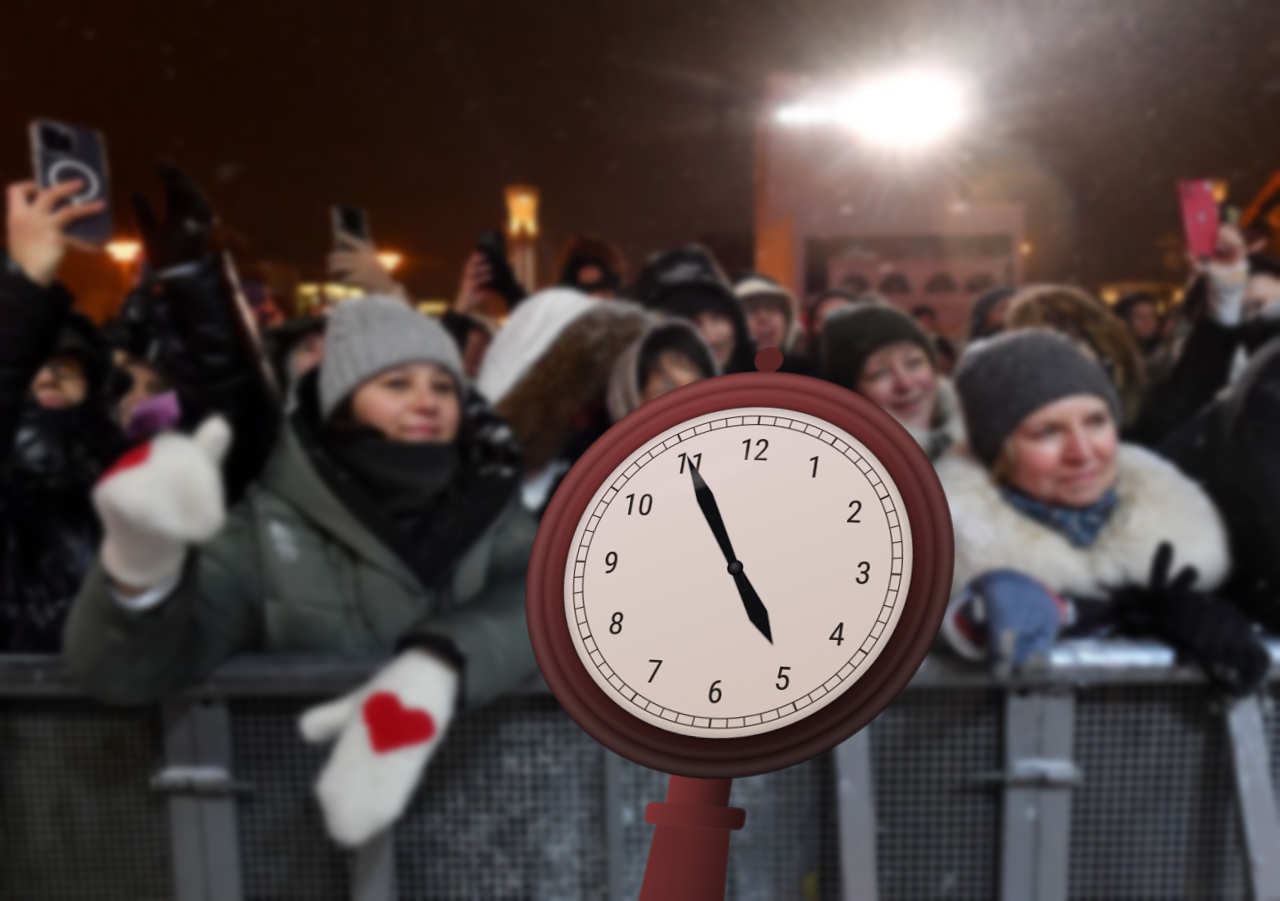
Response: 4:55
